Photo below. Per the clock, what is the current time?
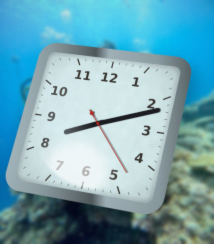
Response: 8:11:23
